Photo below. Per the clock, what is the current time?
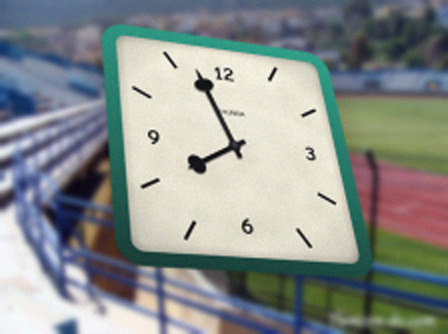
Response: 7:57
